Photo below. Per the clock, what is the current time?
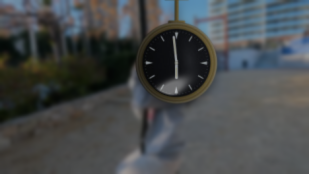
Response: 5:59
